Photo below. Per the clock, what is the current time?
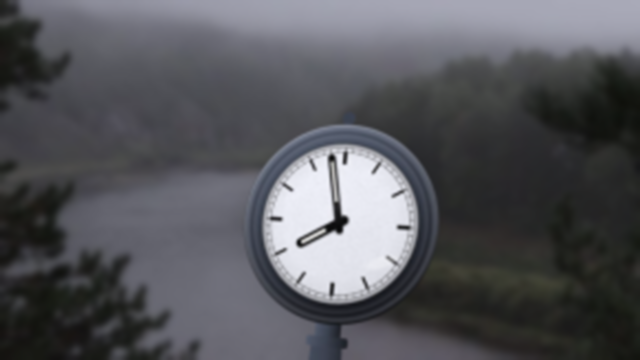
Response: 7:58
